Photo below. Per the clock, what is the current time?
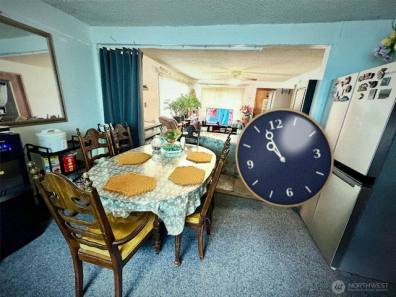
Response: 10:57
